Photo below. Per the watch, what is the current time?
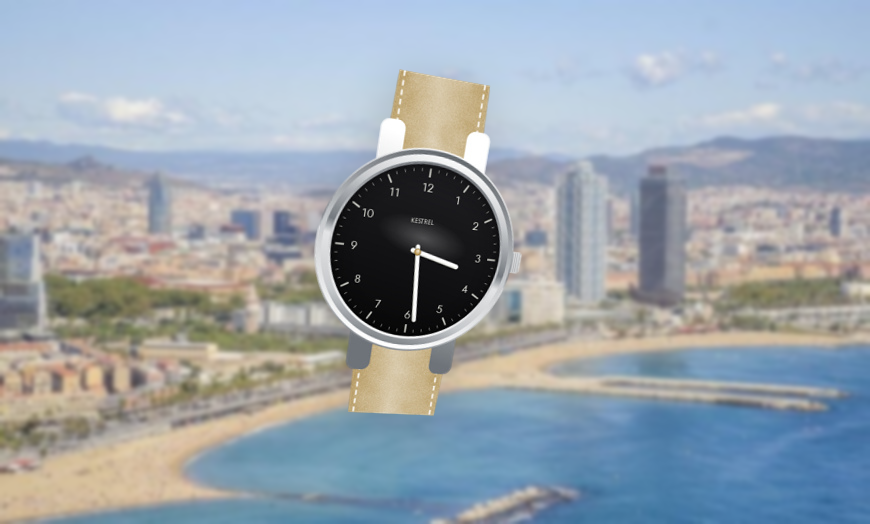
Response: 3:29
